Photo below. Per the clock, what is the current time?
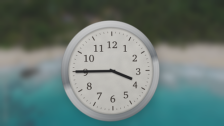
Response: 3:45
